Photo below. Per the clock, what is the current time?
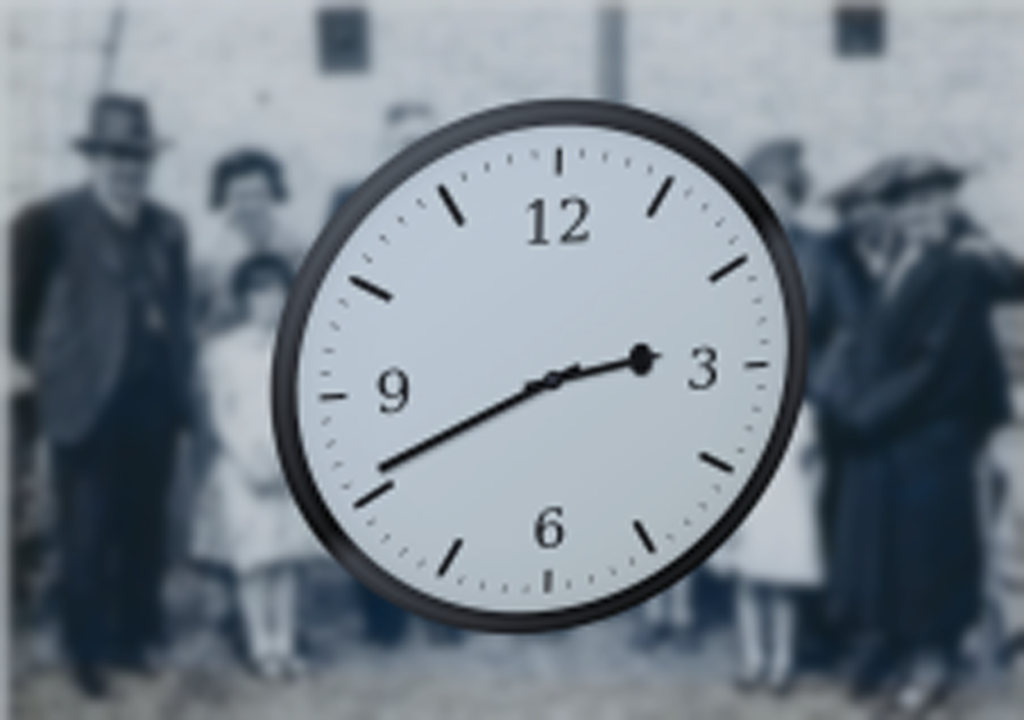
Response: 2:41
